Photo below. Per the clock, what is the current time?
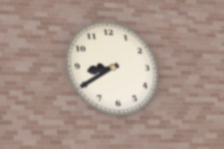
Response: 8:40
